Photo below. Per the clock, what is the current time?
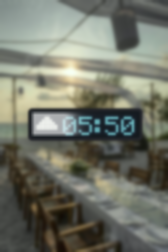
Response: 5:50
